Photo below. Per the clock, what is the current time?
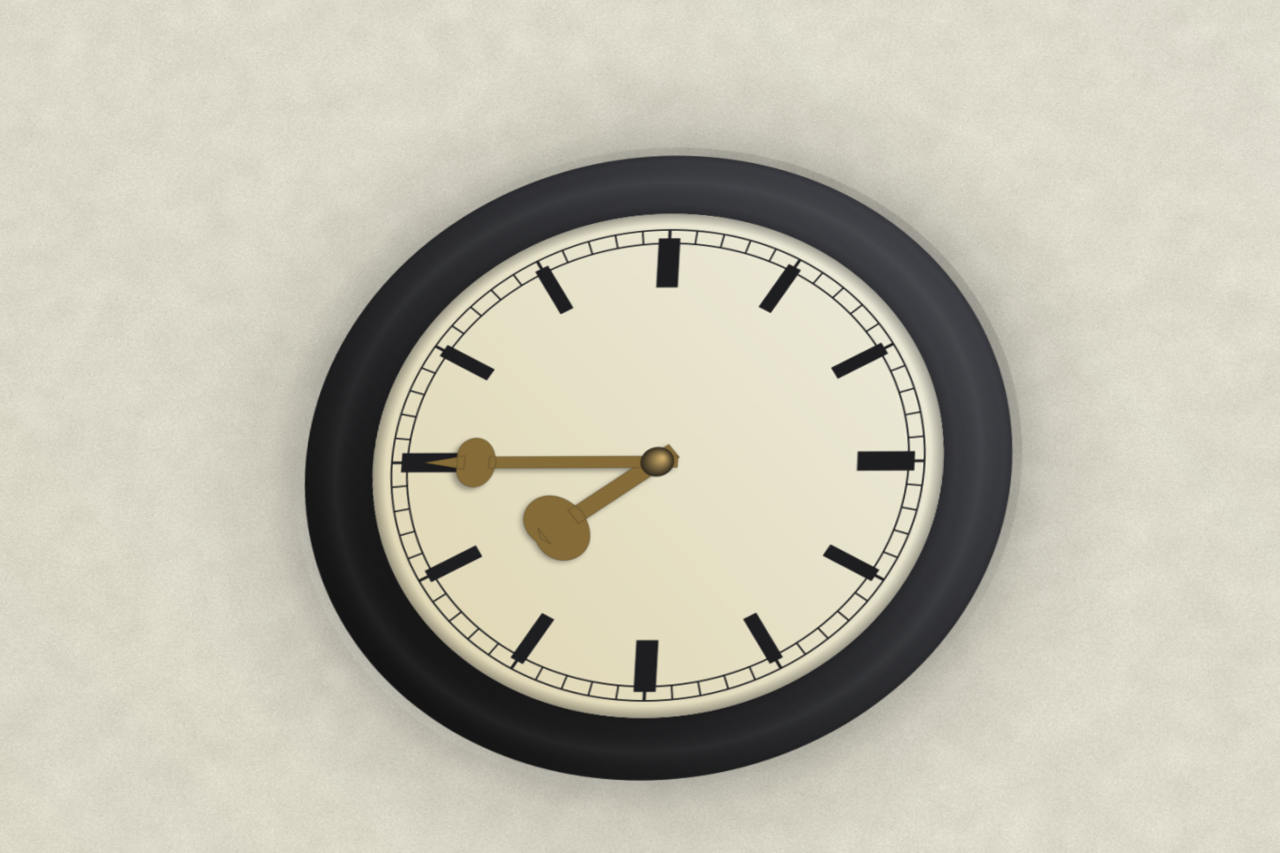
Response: 7:45
